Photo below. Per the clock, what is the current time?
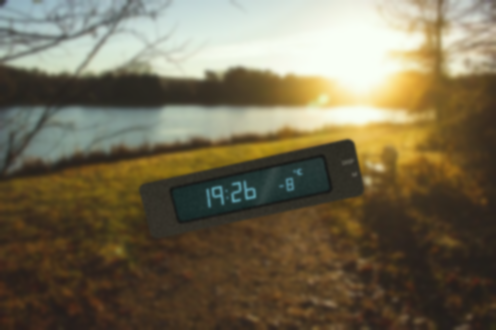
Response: 19:26
